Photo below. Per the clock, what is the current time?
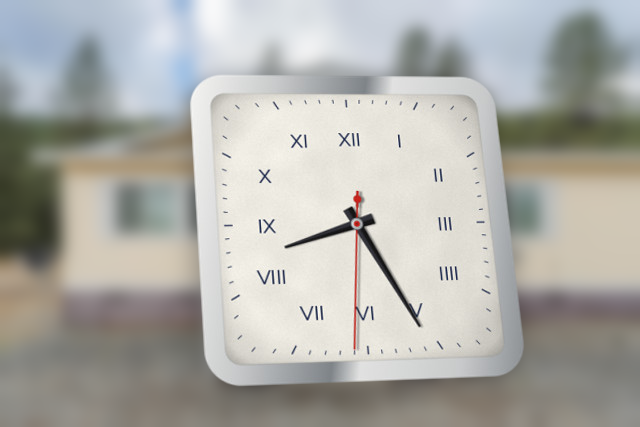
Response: 8:25:31
